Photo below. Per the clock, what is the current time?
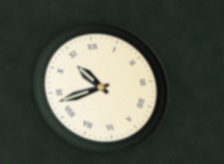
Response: 10:43
